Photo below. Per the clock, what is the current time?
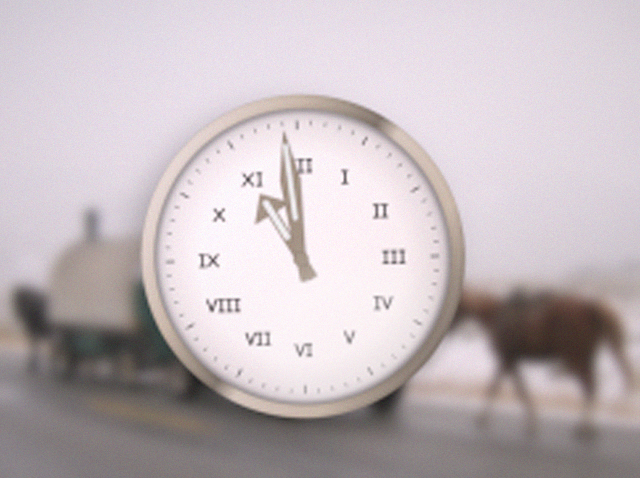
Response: 10:59
